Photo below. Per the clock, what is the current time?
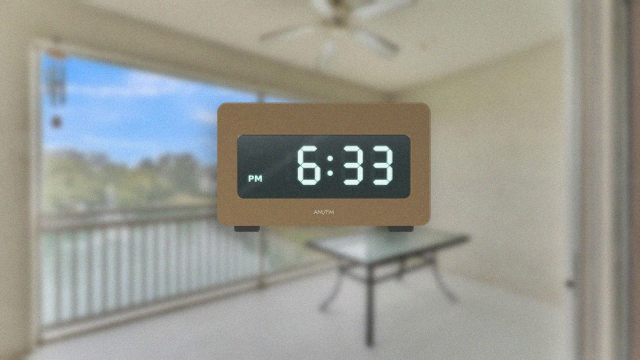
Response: 6:33
